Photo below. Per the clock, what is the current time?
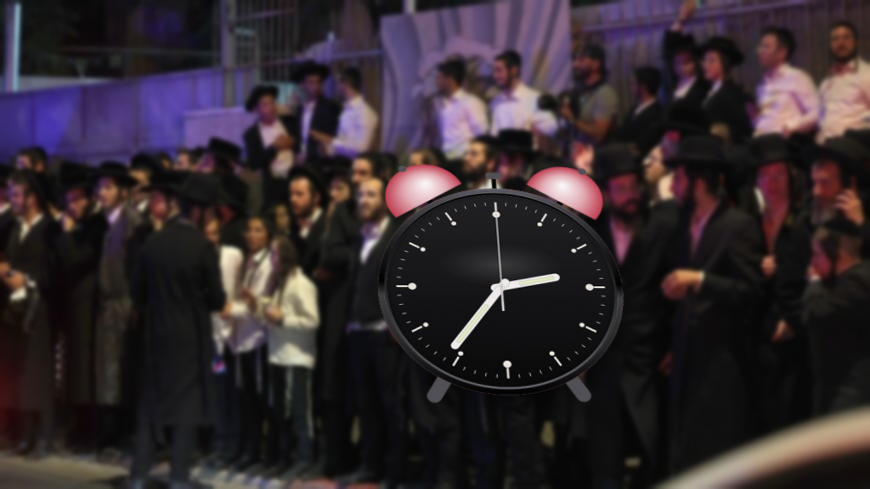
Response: 2:36:00
